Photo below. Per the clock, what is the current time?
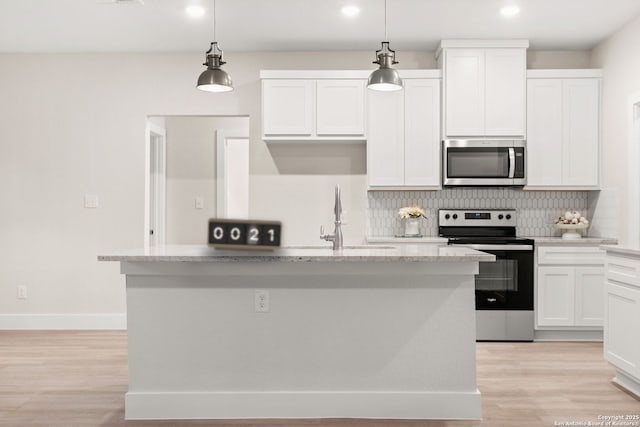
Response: 0:21
